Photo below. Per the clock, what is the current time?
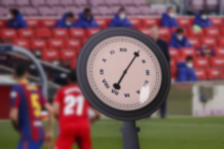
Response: 7:06
